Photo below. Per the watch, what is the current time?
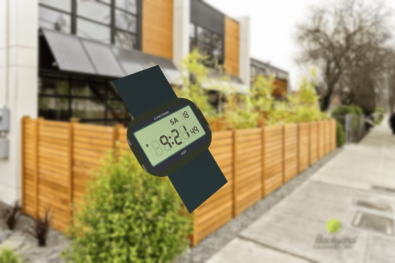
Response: 9:21:49
